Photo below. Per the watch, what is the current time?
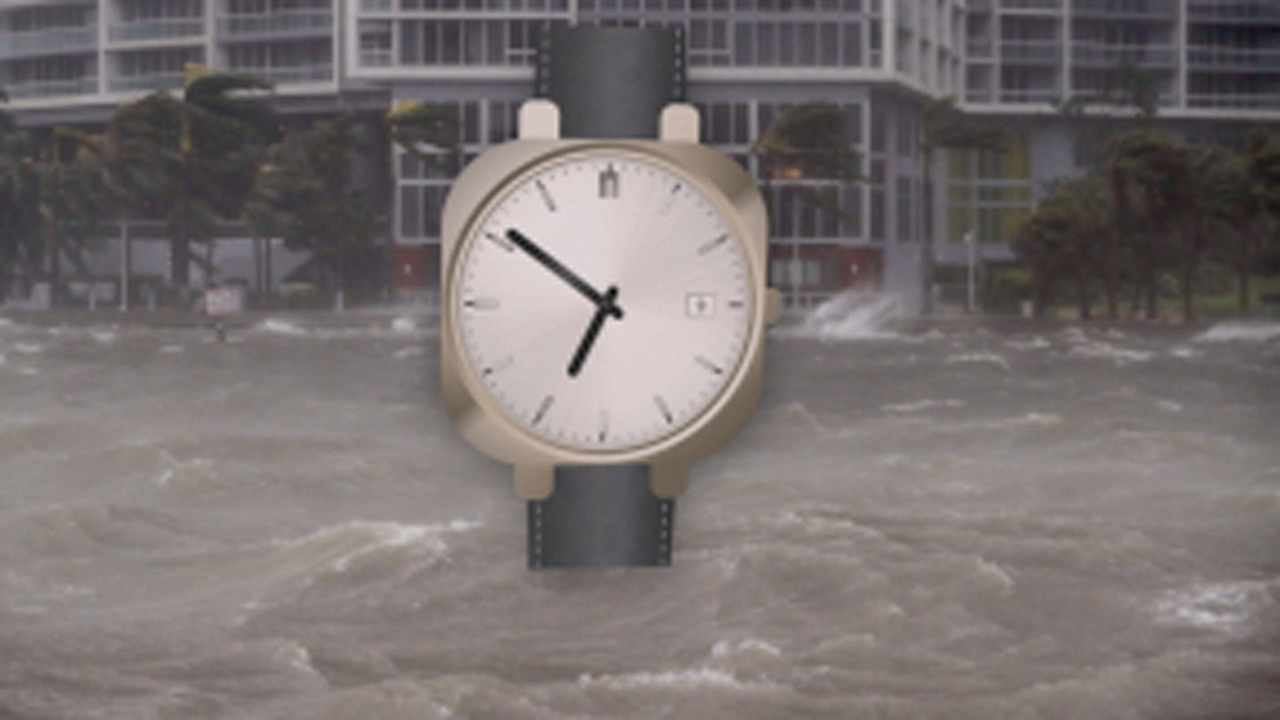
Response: 6:51
